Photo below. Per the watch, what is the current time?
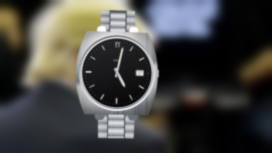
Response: 5:02
